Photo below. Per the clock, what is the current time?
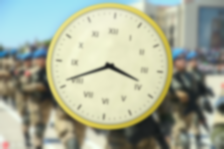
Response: 3:41
